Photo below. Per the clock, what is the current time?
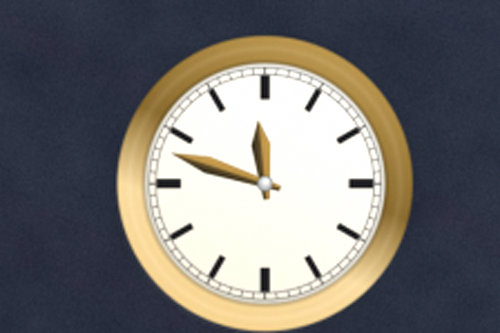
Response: 11:48
